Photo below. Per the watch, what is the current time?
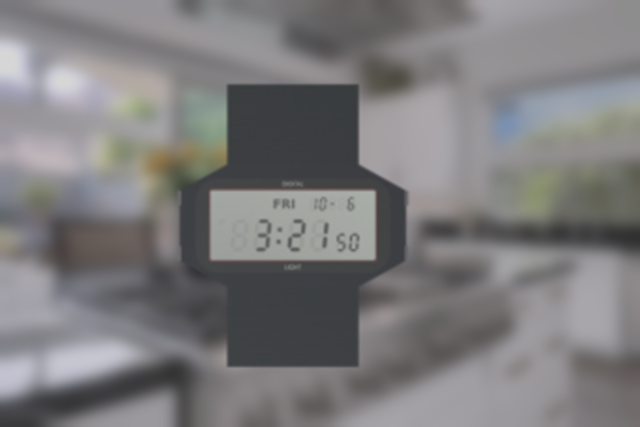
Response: 3:21:50
